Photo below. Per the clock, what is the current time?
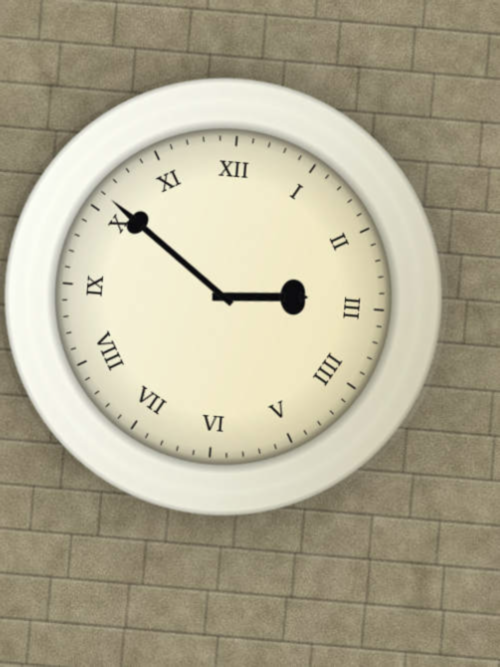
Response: 2:51
